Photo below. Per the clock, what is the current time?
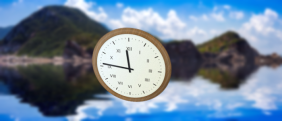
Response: 11:46
